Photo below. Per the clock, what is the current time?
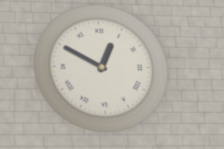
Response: 12:50
